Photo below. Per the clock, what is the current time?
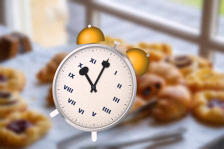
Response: 10:00
